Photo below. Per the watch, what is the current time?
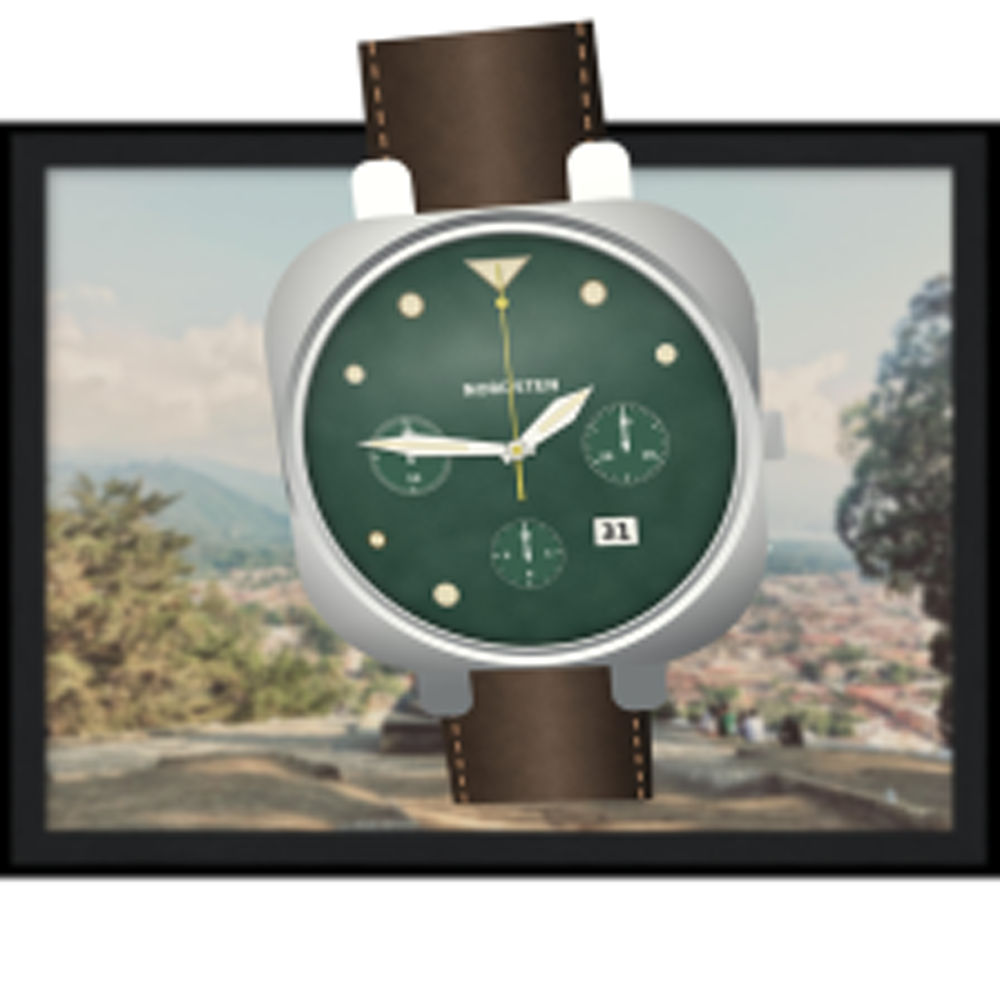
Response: 1:46
